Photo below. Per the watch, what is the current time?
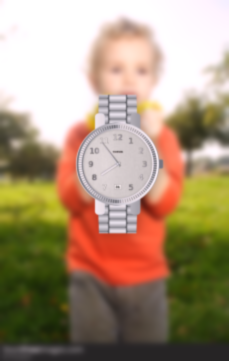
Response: 7:54
